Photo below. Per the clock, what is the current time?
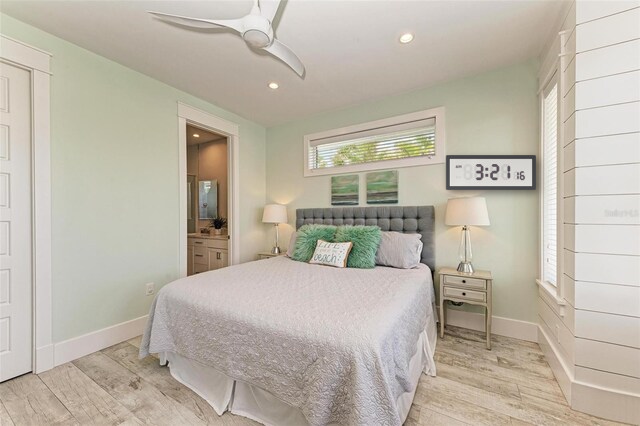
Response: 3:21:16
